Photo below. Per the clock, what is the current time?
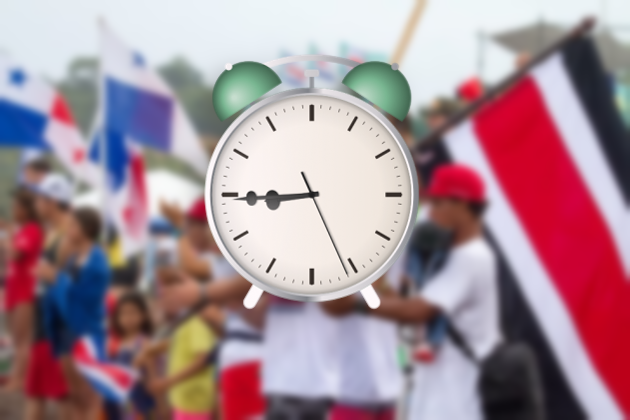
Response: 8:44:26
